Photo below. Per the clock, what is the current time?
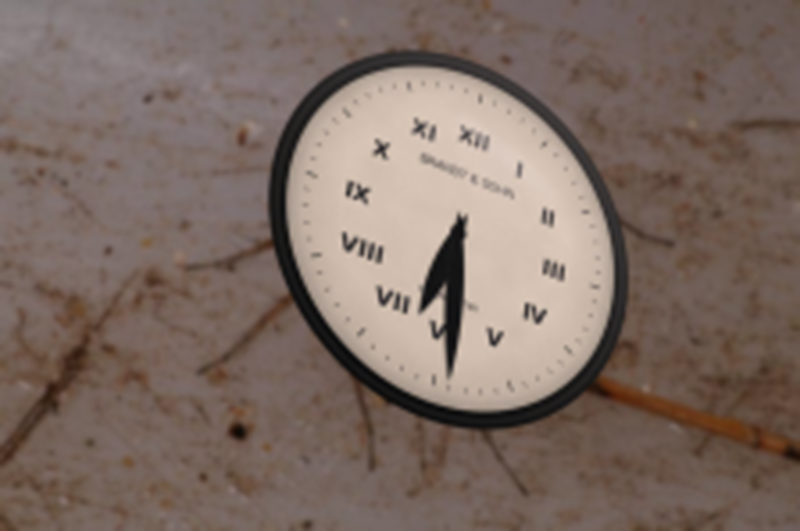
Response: 6:29
